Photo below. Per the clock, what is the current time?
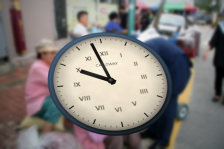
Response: 9:58
